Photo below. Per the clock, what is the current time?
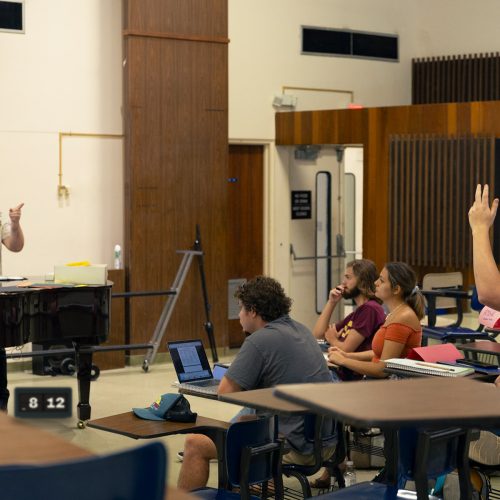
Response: 8:12
